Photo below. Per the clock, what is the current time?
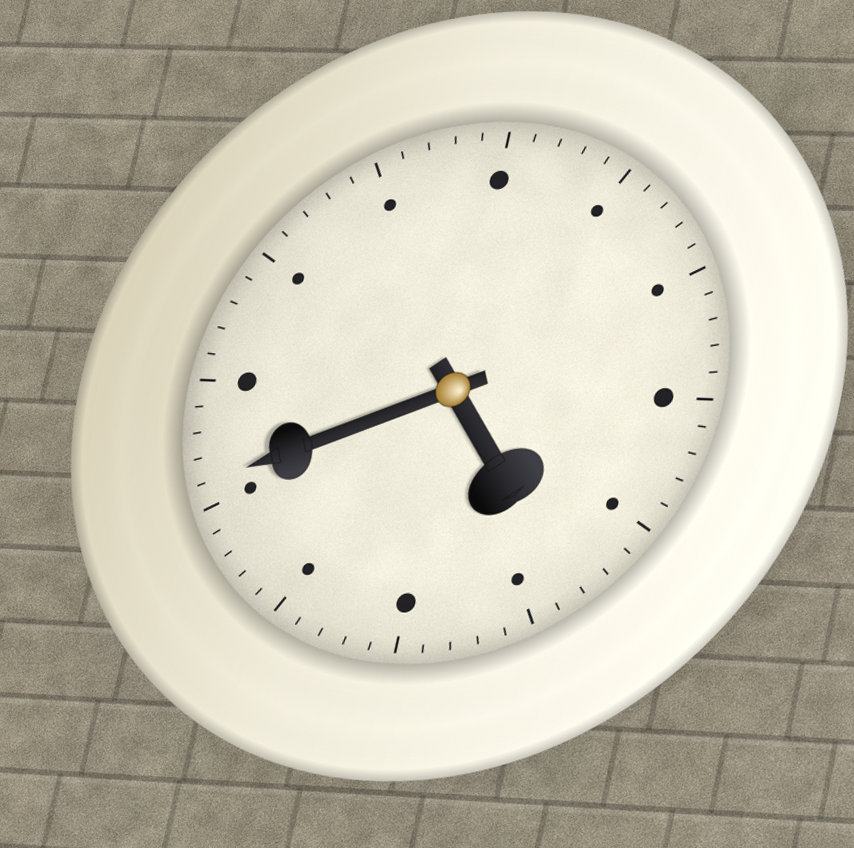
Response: 4:41
